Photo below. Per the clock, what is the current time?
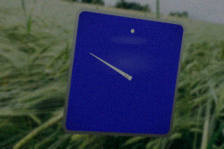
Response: 9:49
